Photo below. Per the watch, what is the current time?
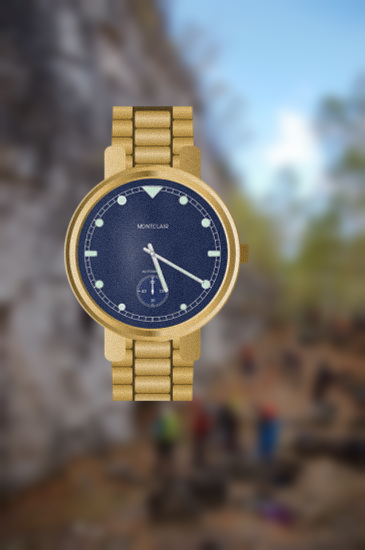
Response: 5:20
